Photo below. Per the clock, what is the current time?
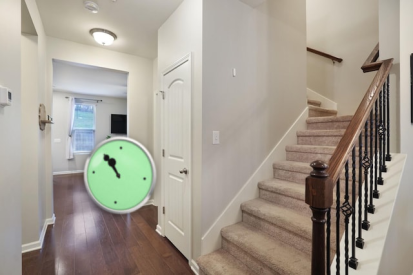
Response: 10:53
